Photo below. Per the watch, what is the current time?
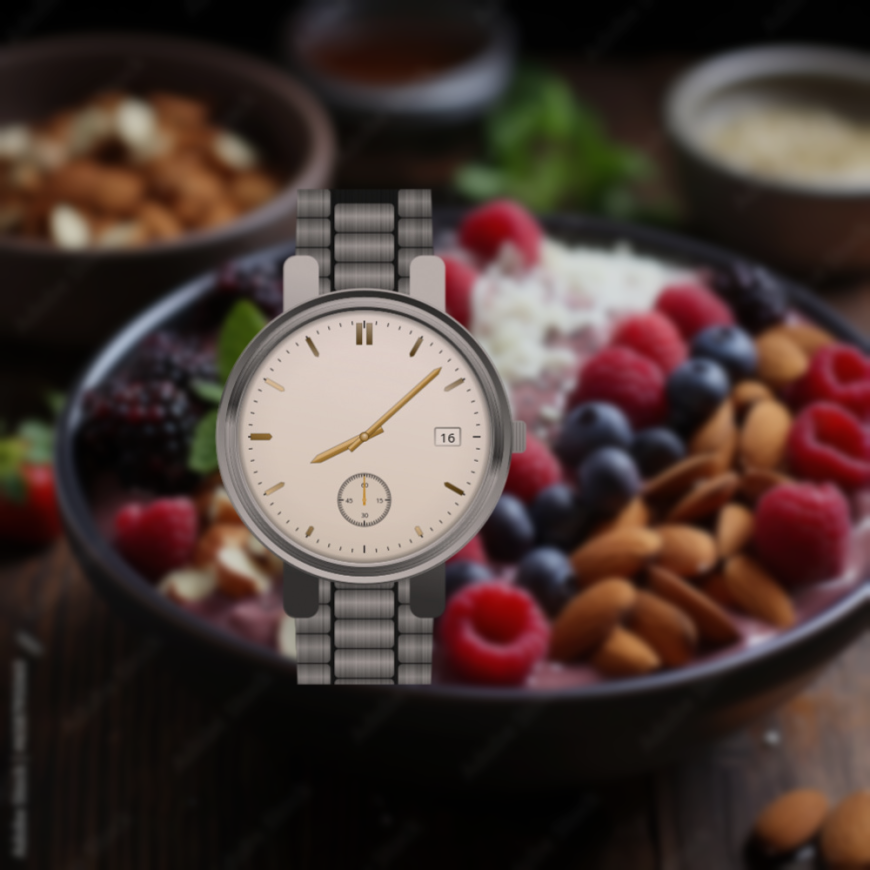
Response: 8:08
